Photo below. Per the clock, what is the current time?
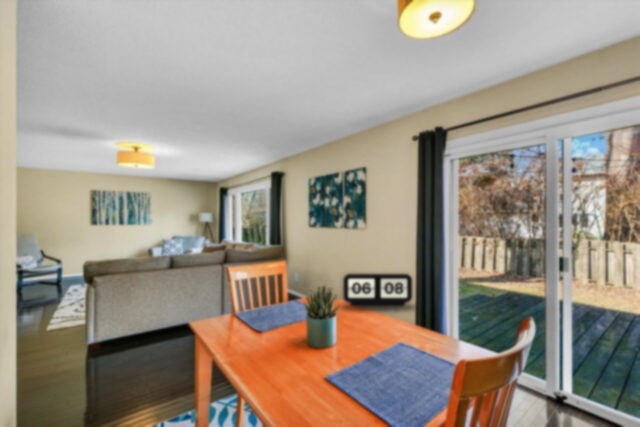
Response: 6:08
